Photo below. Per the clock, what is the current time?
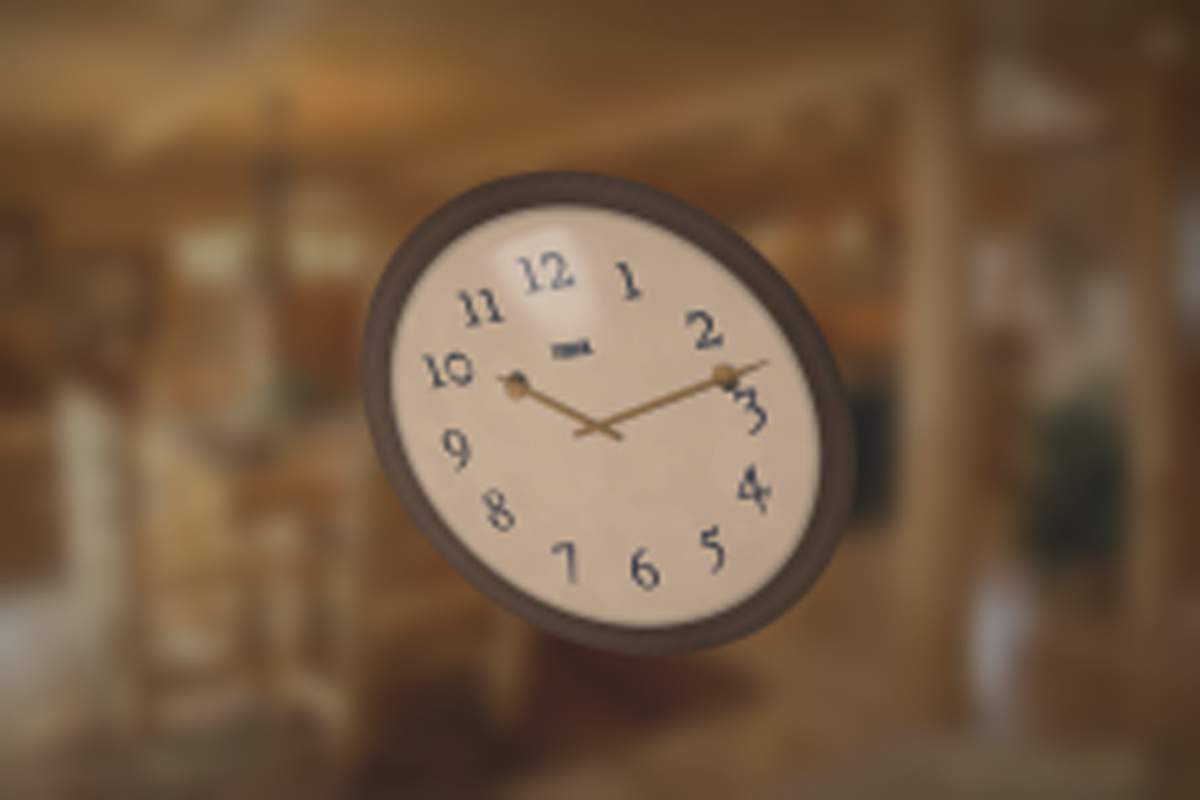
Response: 10:13
